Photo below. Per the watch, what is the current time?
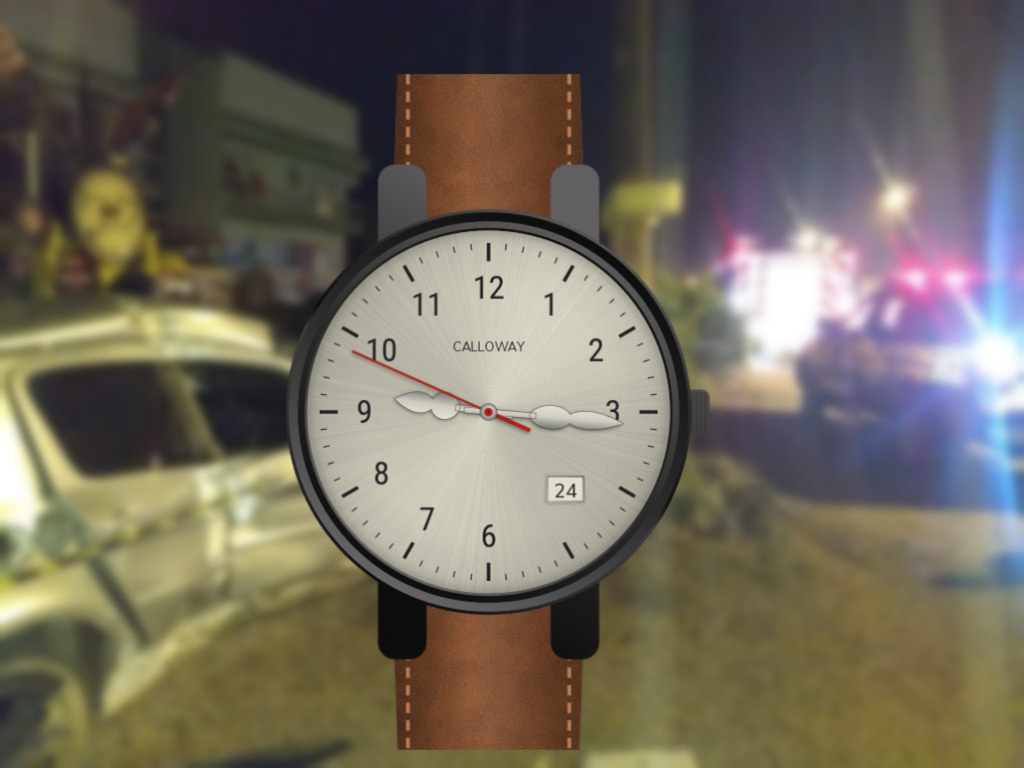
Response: 9:15:49
